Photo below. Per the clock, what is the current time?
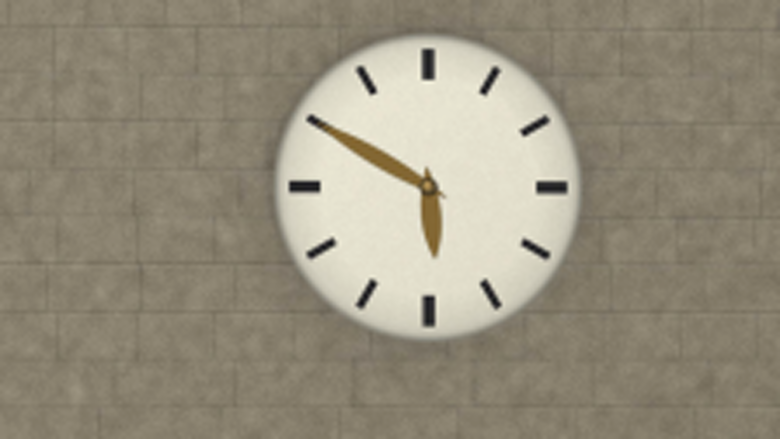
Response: 5:50
